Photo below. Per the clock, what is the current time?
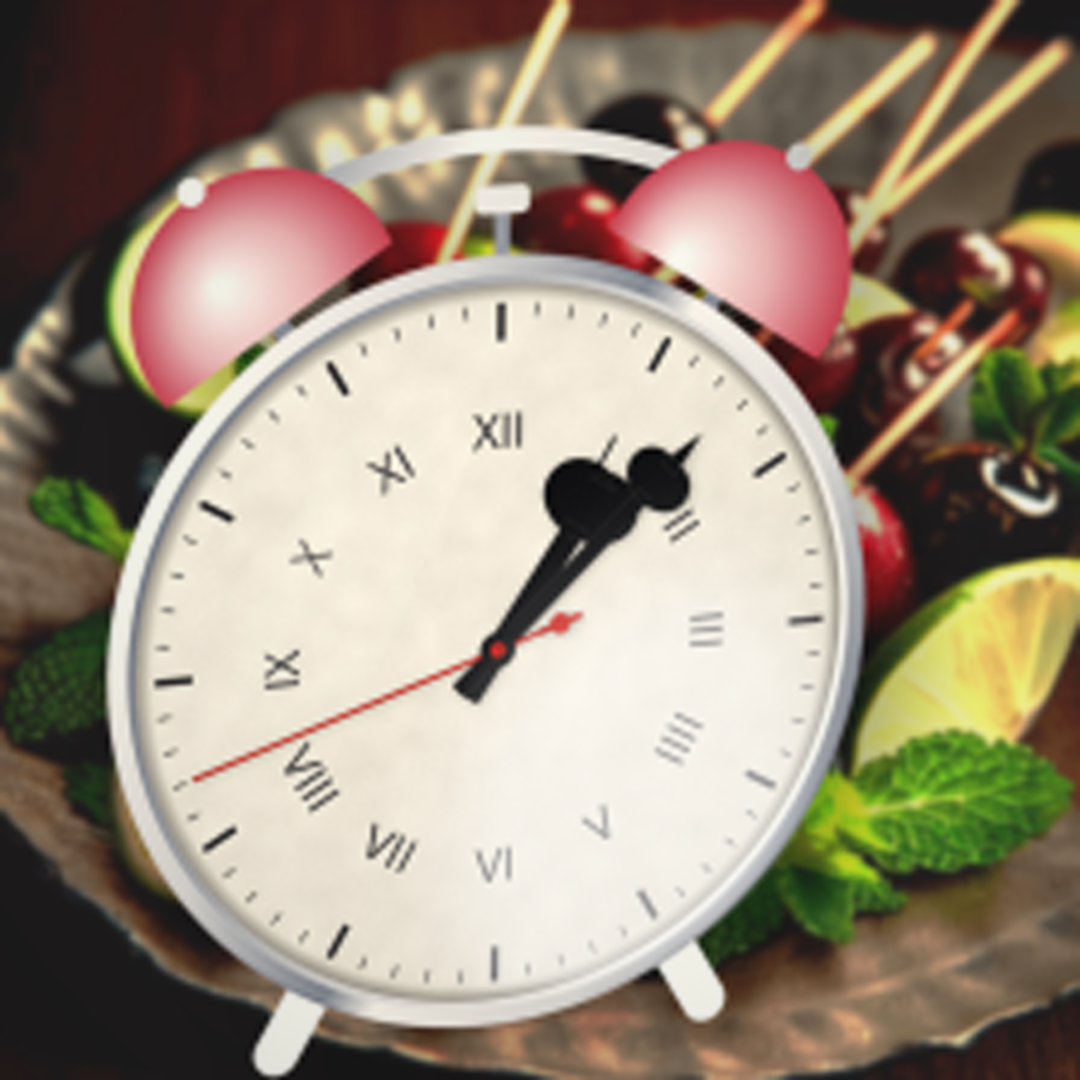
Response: 1:07:42
